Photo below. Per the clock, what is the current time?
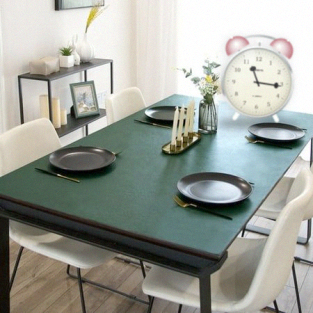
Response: 11:16
